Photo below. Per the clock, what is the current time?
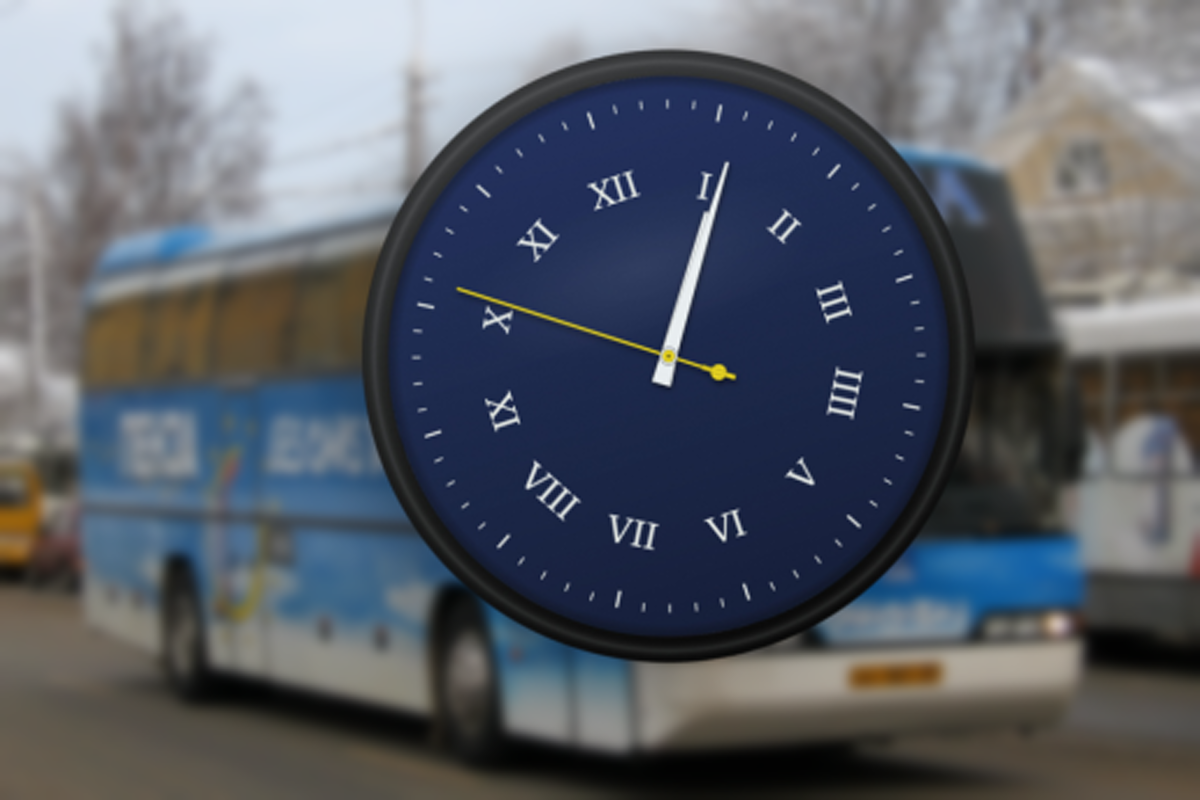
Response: 1:05:51
